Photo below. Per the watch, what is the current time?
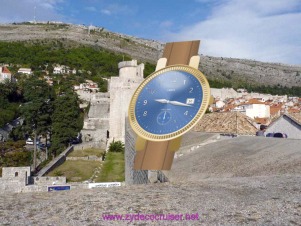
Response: 9:17
